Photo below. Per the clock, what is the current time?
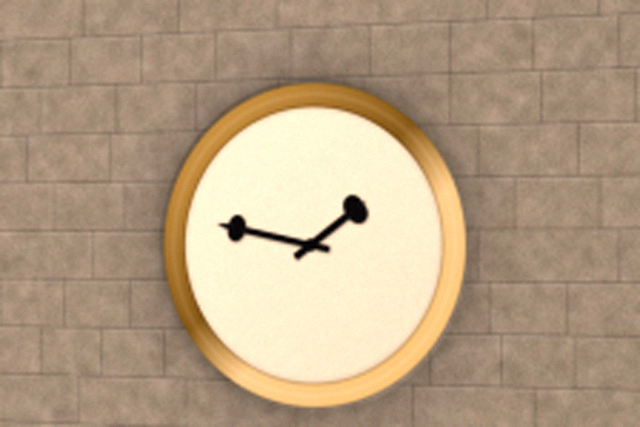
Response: 1:47
